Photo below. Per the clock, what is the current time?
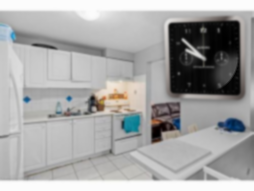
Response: 9:52
